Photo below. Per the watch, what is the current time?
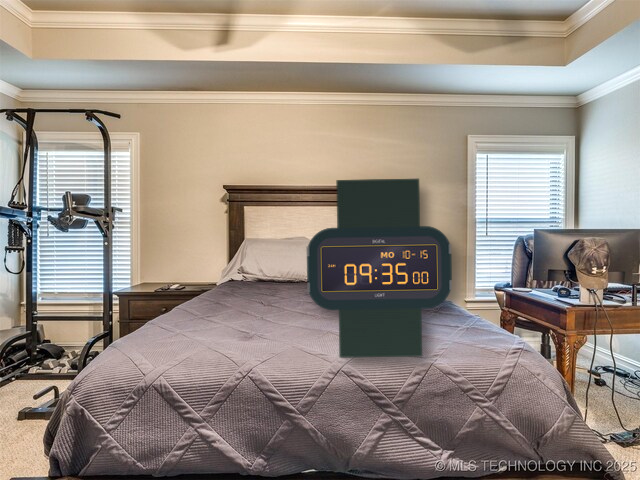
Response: 9:35:00
